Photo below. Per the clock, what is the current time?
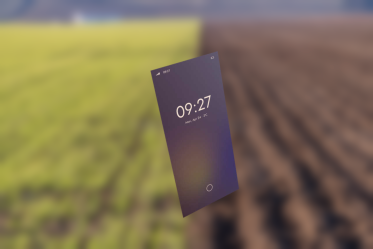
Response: 9:27
